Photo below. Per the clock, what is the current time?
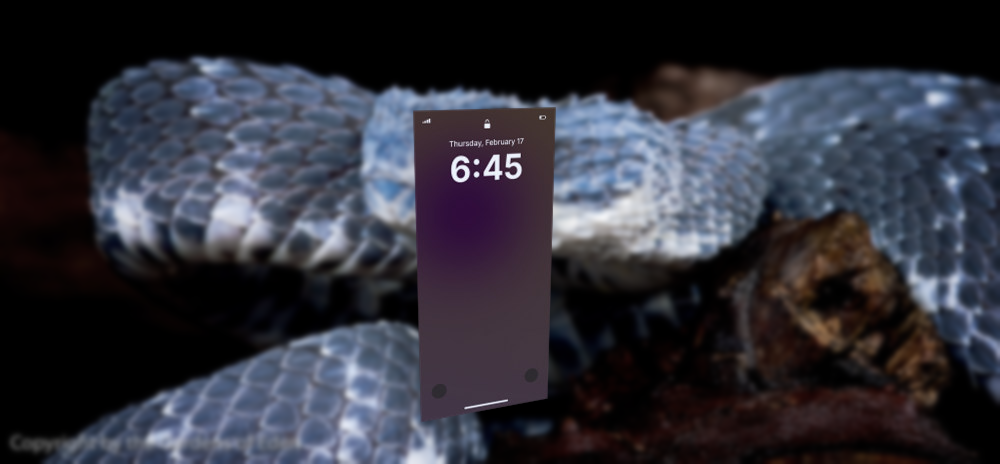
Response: 6:45
